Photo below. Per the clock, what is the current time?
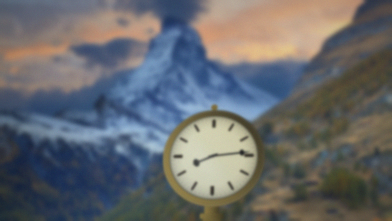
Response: 8:14
